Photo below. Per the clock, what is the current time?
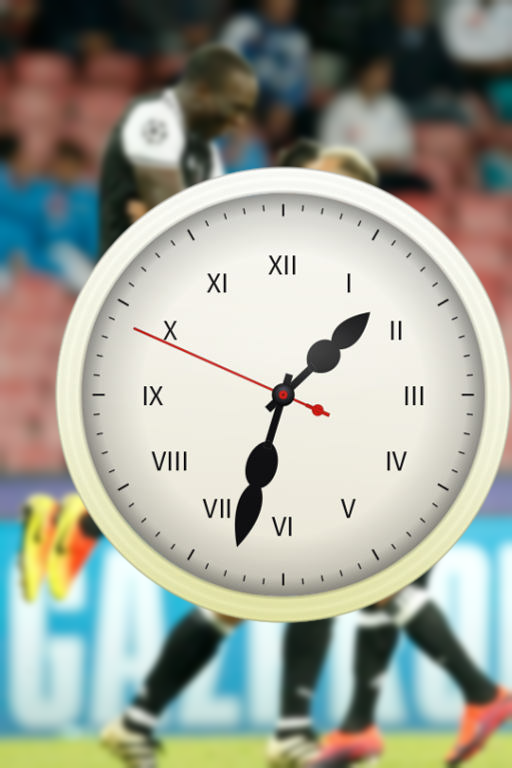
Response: 1:32:49
